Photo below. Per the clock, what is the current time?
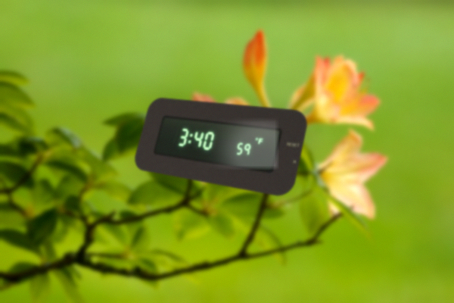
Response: 3:40
